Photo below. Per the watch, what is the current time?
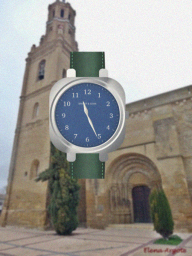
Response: 11:26
